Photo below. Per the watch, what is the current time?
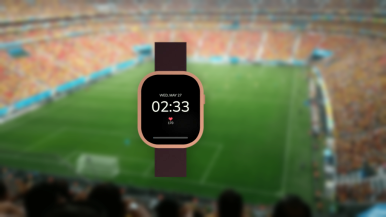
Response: 2:33
